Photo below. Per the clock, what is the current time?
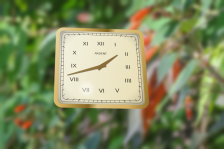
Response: 1:42
